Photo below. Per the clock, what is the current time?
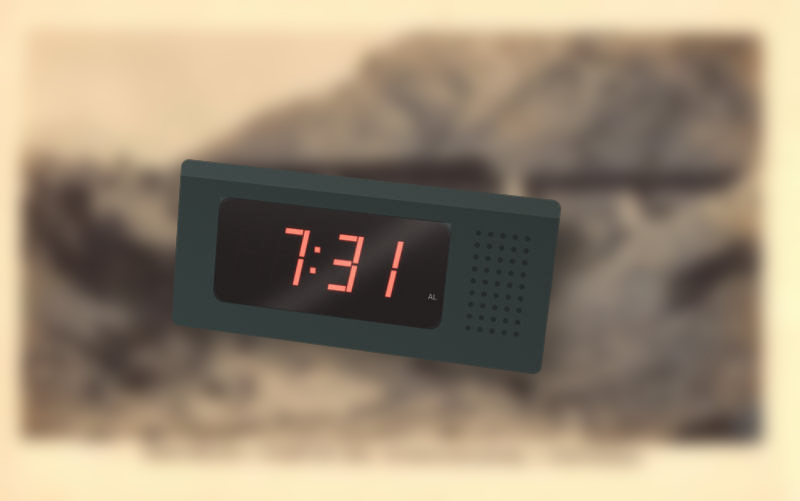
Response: 7:31
